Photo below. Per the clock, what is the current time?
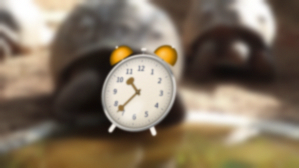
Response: 10:37
